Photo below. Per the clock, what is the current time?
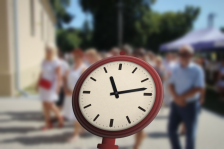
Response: 11:13
